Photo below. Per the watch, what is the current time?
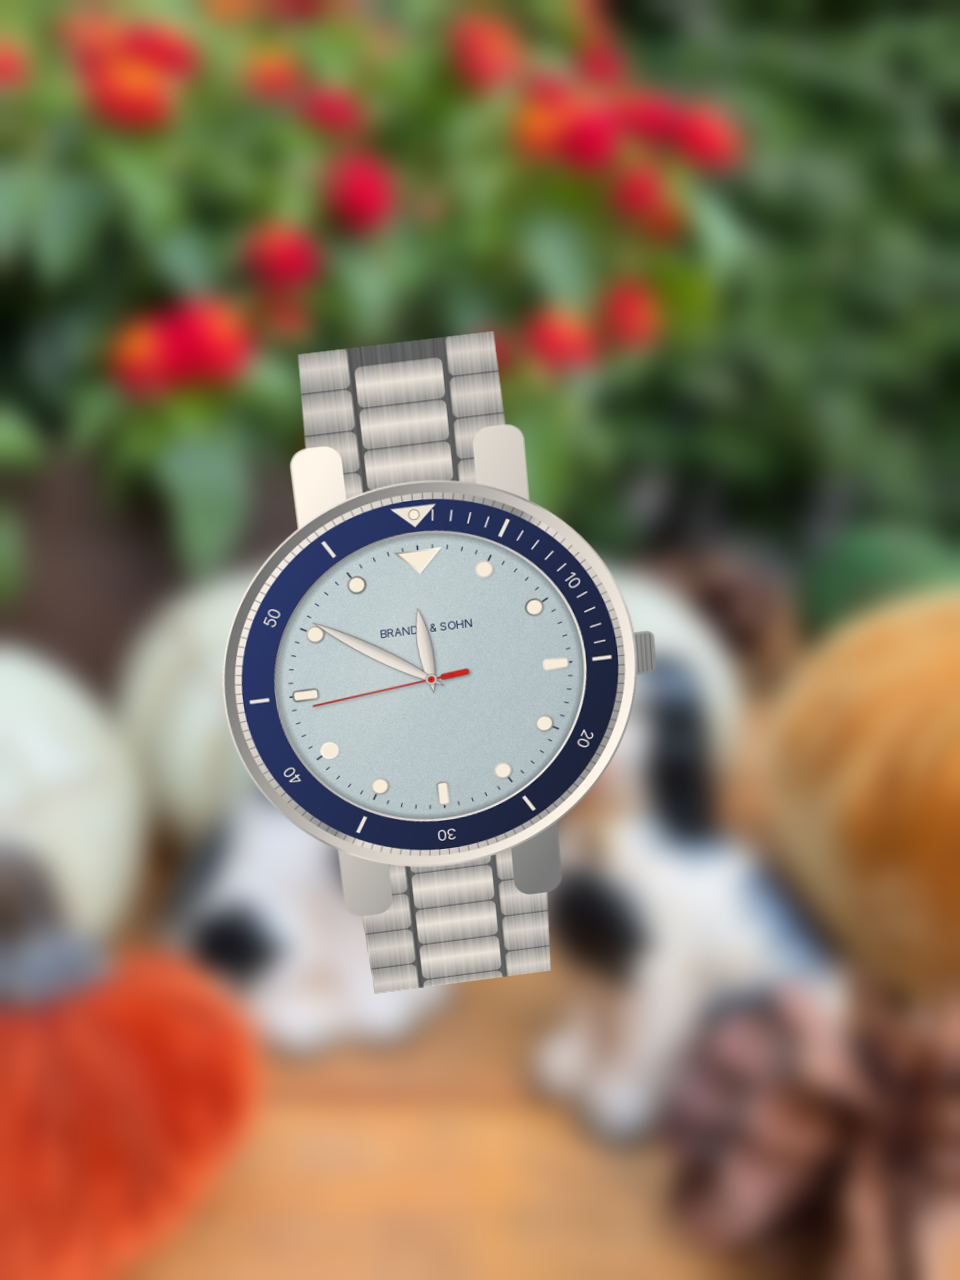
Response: 11:50:44
